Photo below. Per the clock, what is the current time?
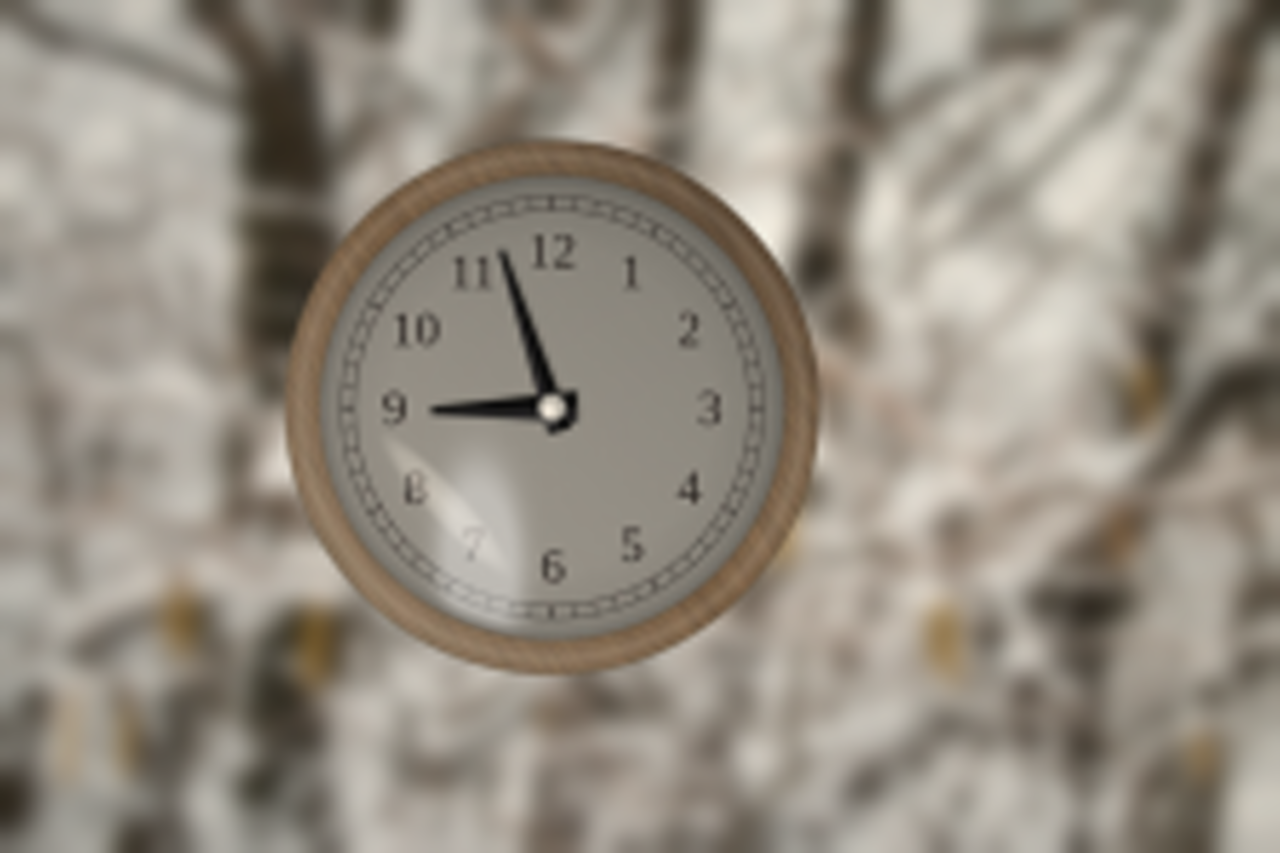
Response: 8:57
